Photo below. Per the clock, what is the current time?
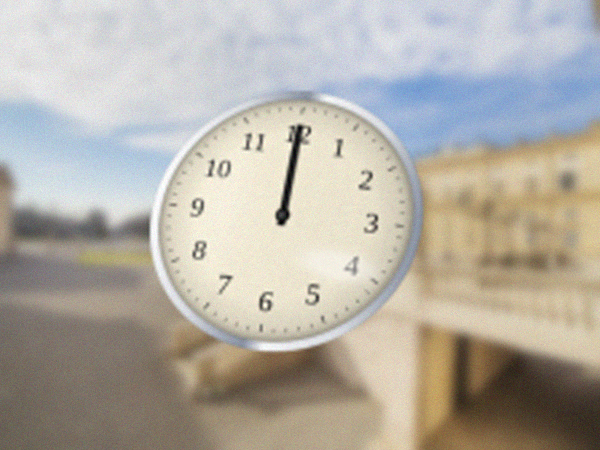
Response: 12:00
